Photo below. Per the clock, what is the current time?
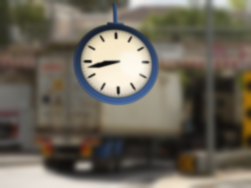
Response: 8:43
